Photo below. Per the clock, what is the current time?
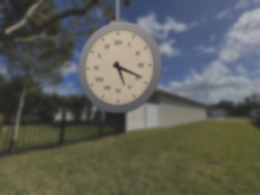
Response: 5:19
